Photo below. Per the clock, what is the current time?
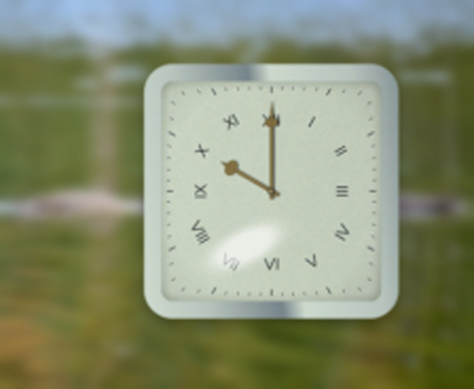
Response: 10:00
